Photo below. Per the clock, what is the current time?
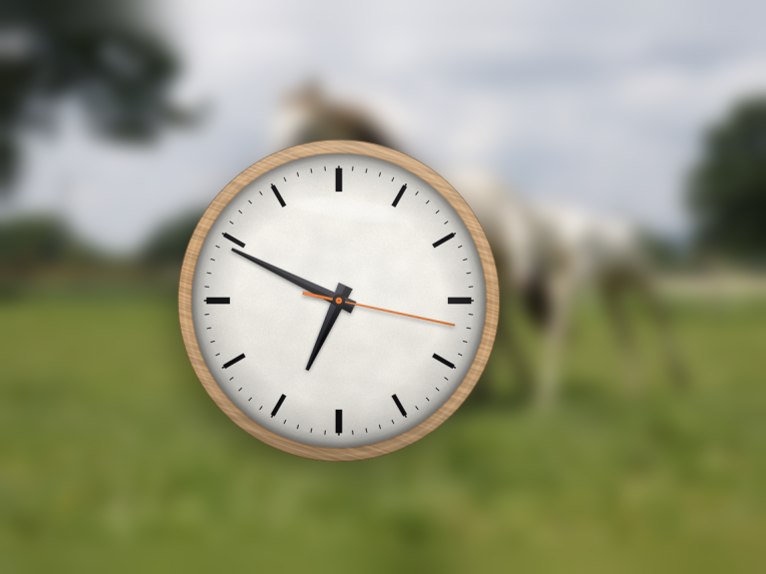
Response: 6:49:17
